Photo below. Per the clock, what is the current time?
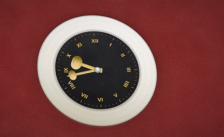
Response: 9:43
